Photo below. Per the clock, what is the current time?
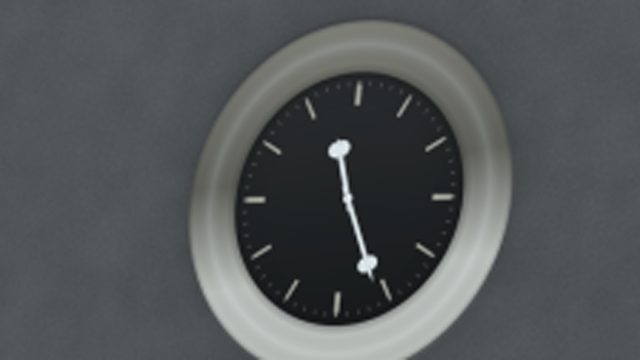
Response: 11:26
